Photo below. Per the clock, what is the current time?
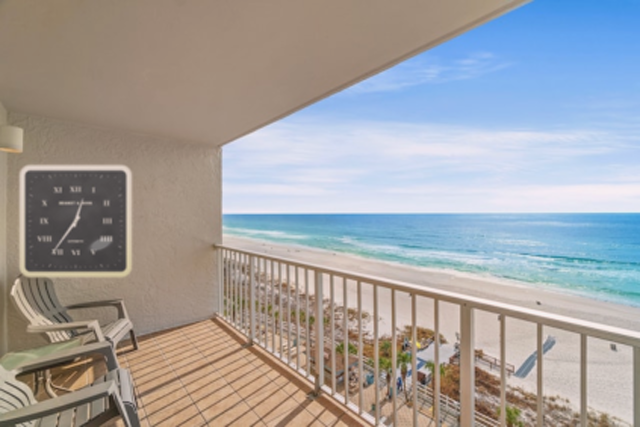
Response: 12:36
